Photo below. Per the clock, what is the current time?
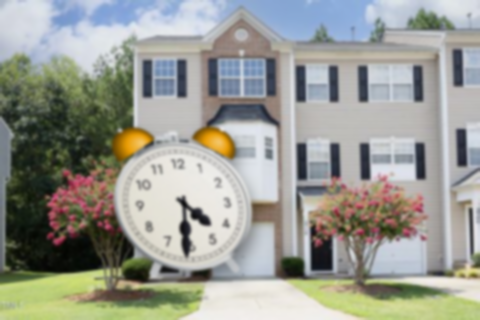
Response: 4:31
